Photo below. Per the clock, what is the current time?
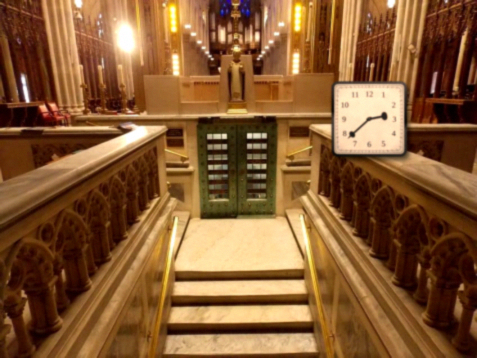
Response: 2:38
